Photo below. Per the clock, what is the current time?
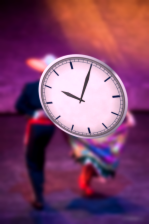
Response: 10:05
